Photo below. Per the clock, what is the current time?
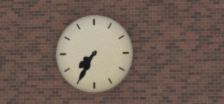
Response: 7:35
